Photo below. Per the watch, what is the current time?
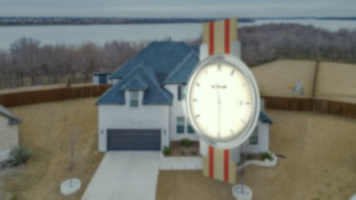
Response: 11:30
